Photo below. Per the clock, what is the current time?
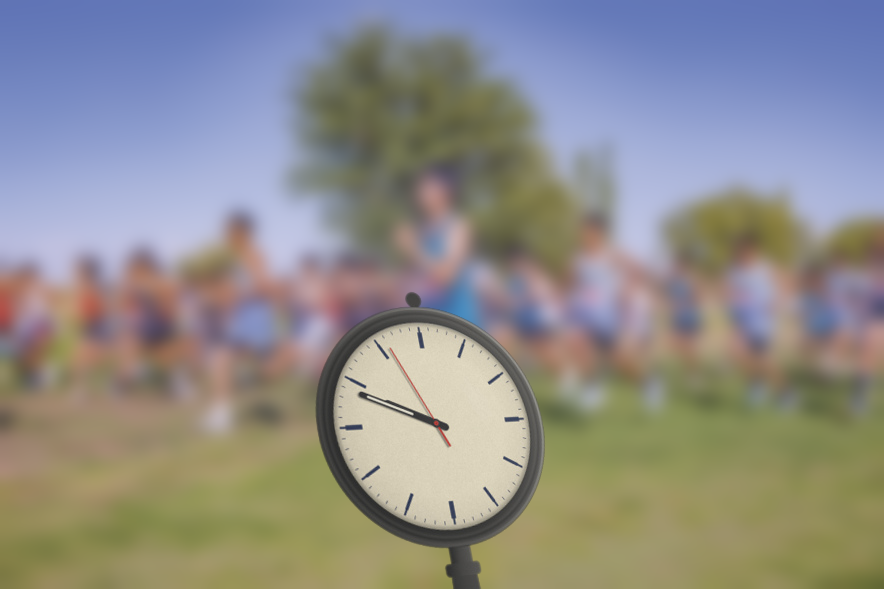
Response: 9:48:56
